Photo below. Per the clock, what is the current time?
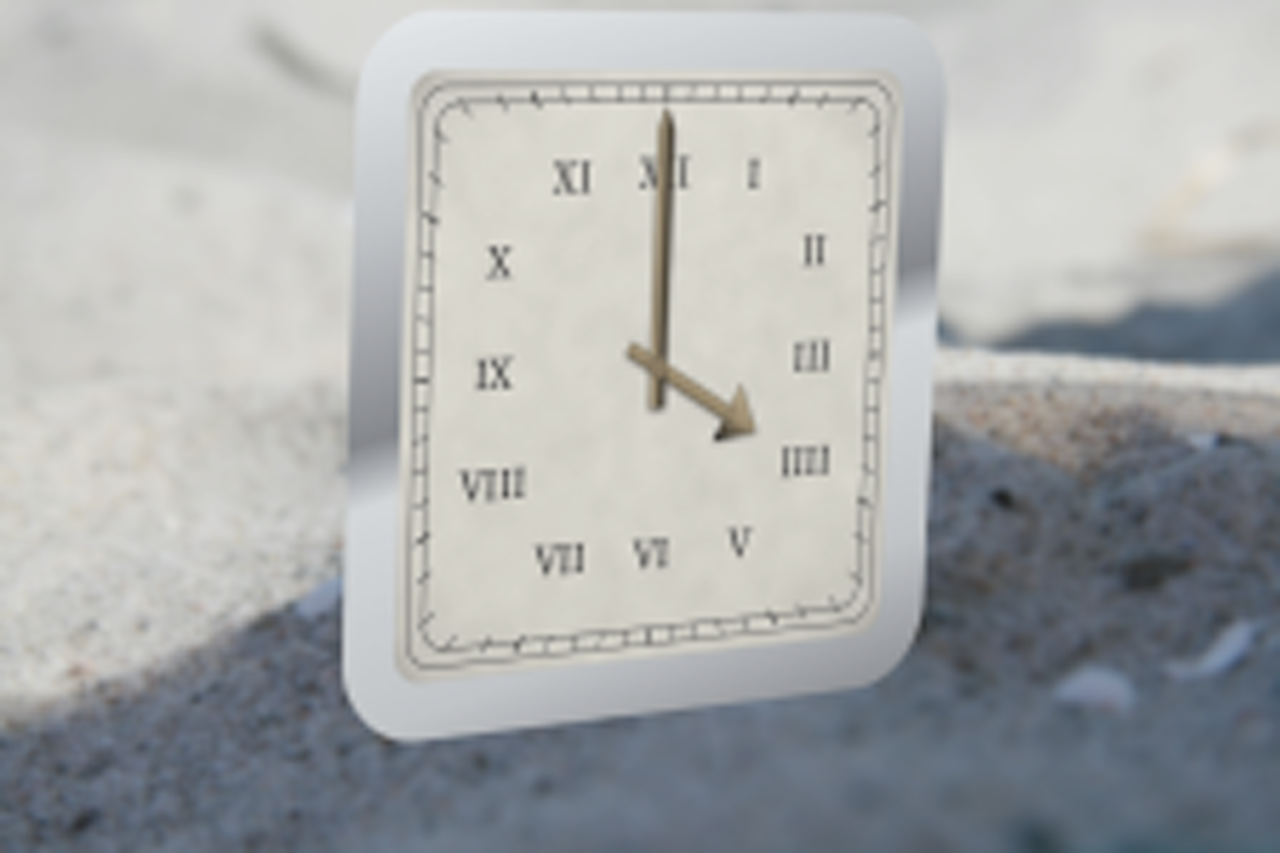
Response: 4:00
